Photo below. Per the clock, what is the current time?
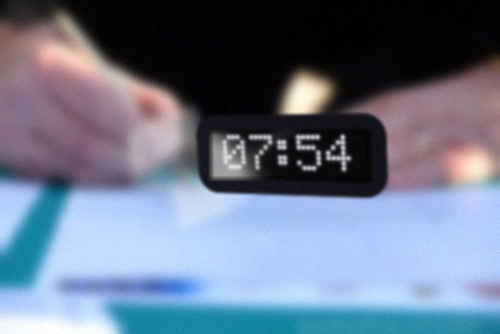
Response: 7:54
